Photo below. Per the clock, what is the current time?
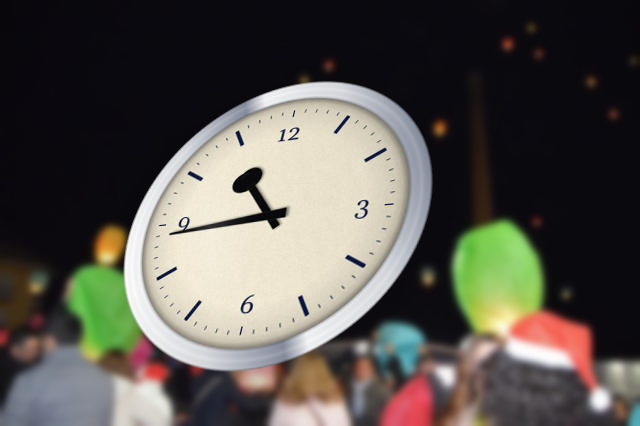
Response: 10:44
